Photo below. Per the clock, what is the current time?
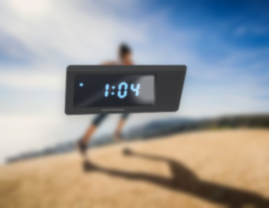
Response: 1:04
